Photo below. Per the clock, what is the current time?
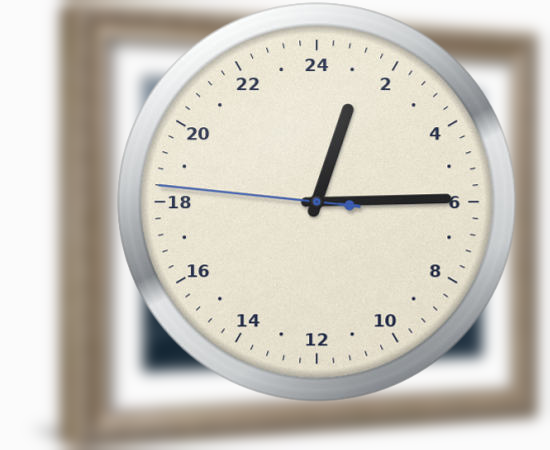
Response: 1:14:46
